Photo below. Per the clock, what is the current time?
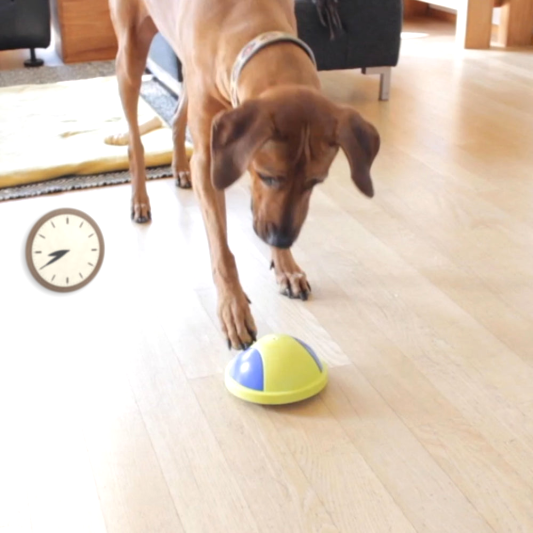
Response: 8:40
